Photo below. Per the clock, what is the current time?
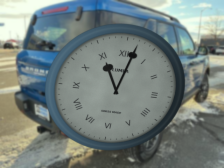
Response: 11:02
